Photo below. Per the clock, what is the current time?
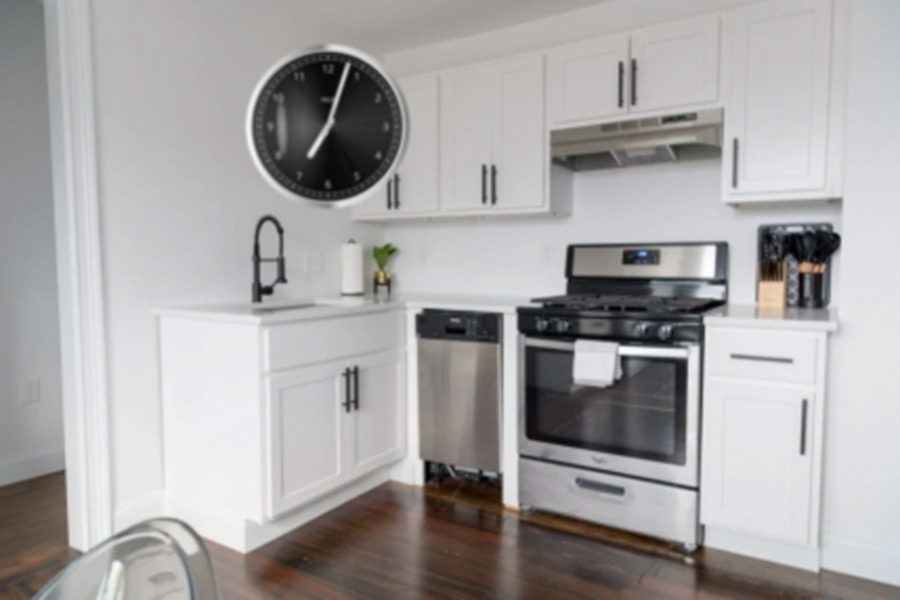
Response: 7:03
